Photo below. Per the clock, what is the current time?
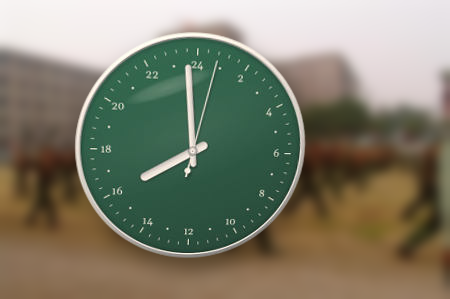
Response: 15:59:02
